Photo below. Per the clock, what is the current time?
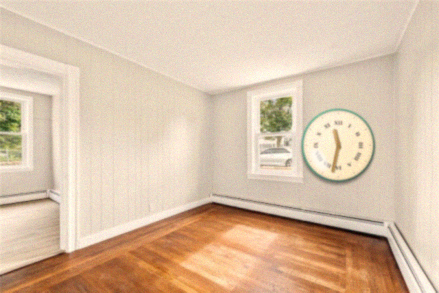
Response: 11:32
